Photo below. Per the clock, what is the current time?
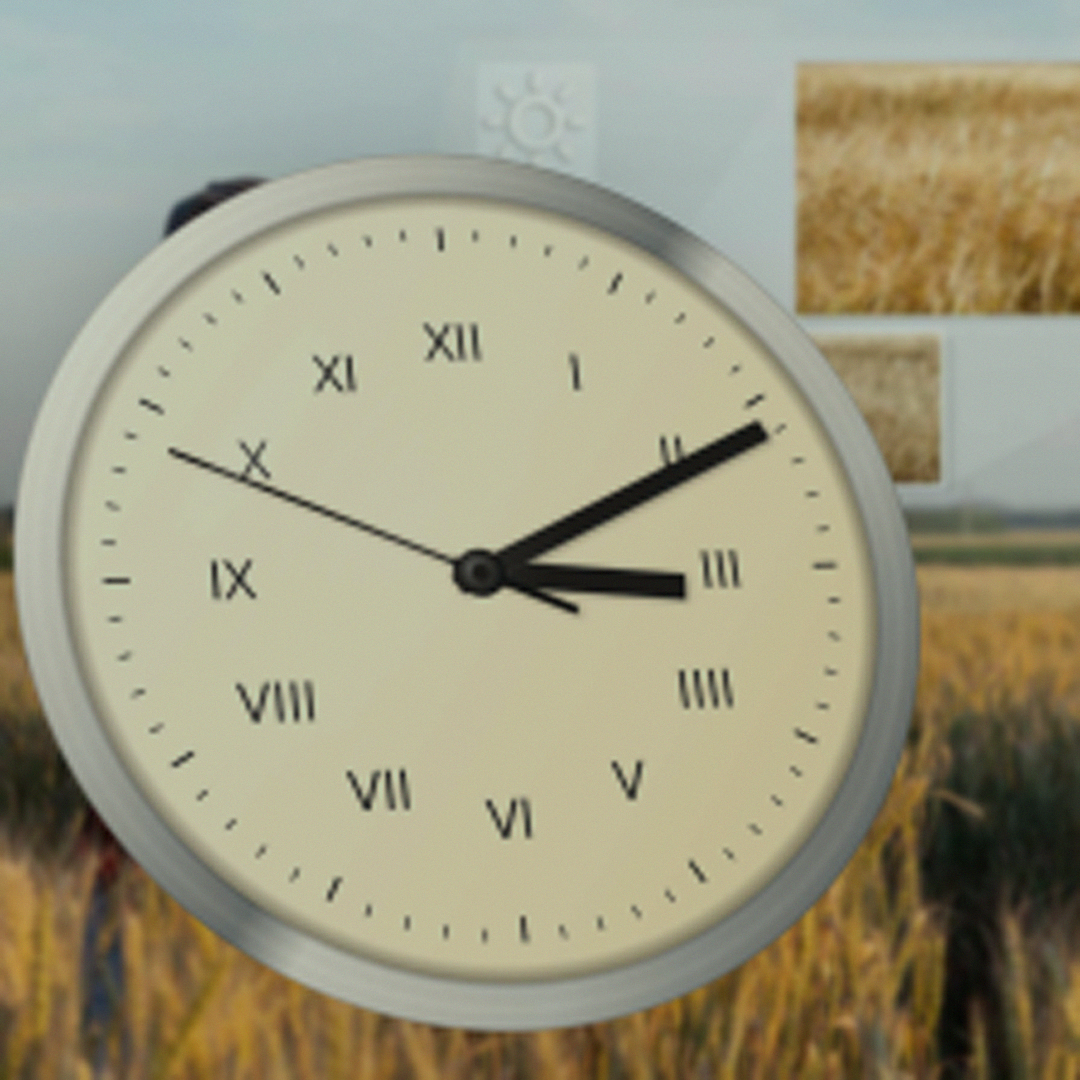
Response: 3:10:49
